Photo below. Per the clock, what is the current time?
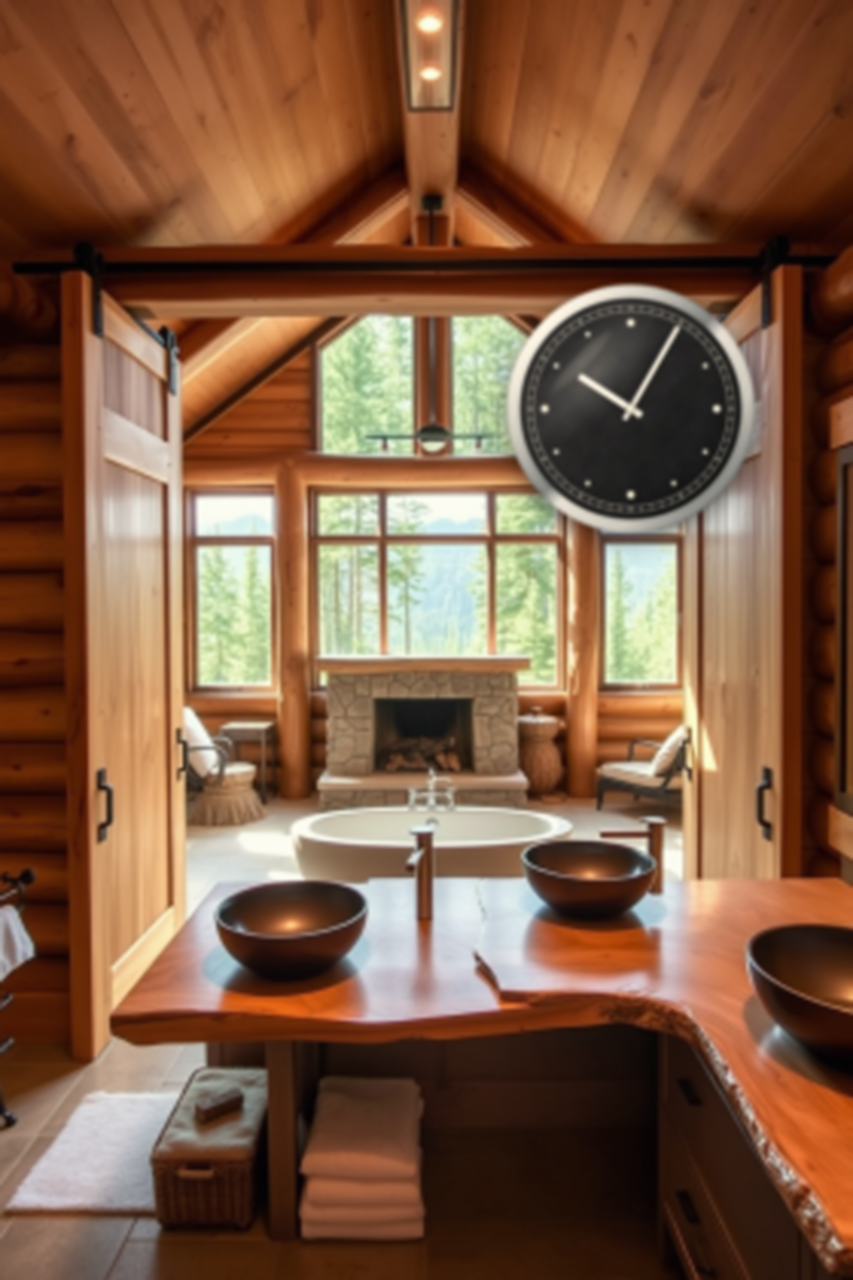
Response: 10:05
